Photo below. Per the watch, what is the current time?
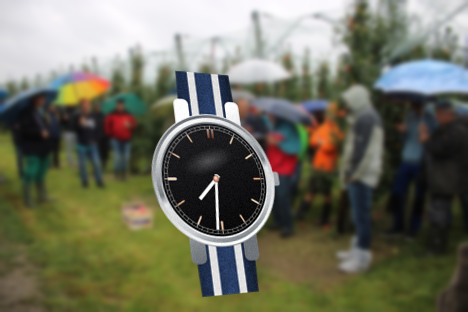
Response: 7:31
